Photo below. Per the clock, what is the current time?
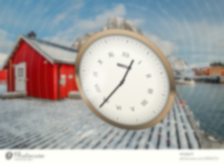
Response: 12:35
